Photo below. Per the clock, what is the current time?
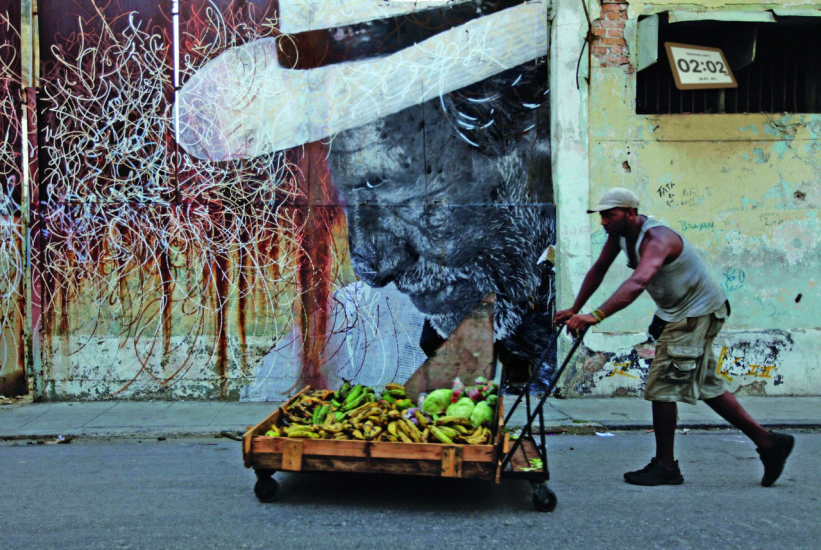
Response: 2:02
